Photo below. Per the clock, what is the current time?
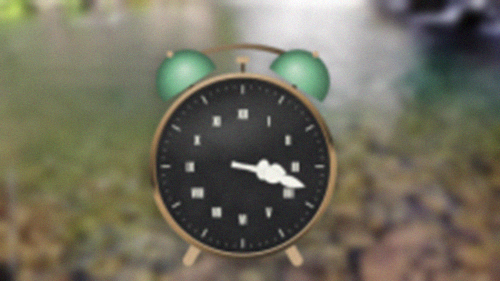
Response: 3:18
